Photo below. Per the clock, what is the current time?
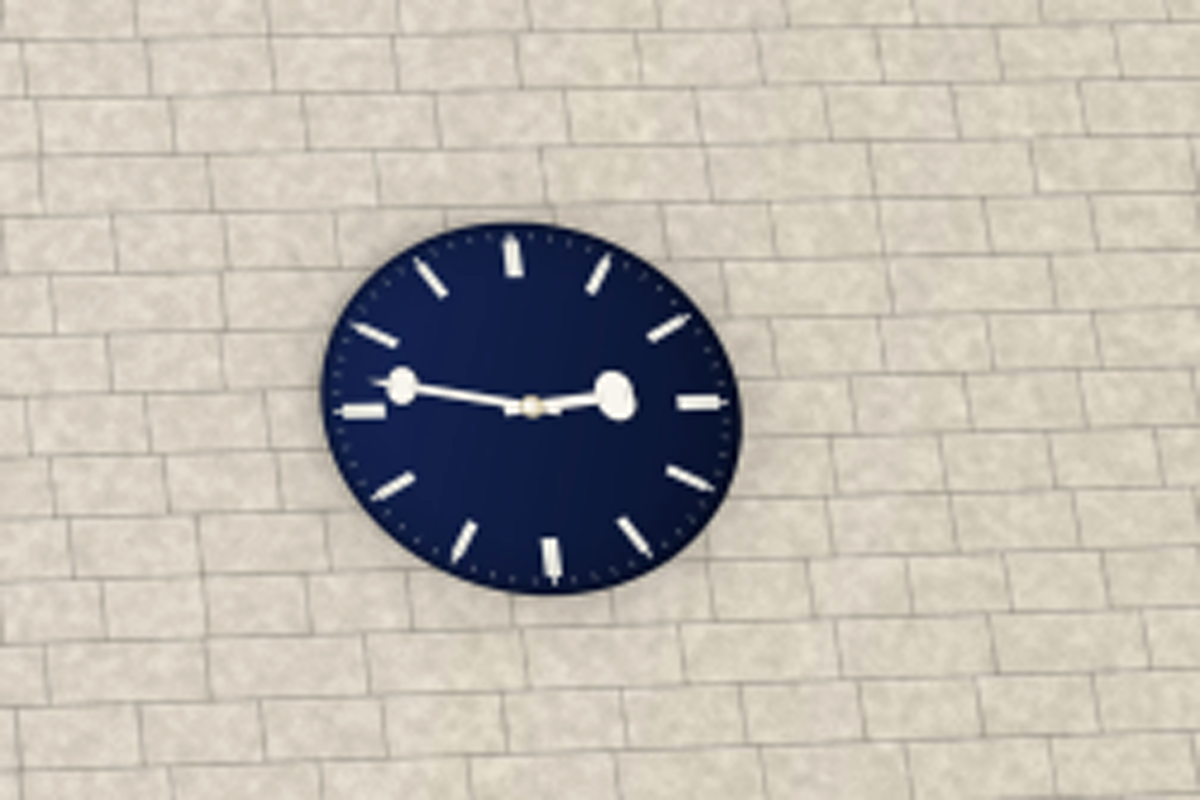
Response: 2:47
